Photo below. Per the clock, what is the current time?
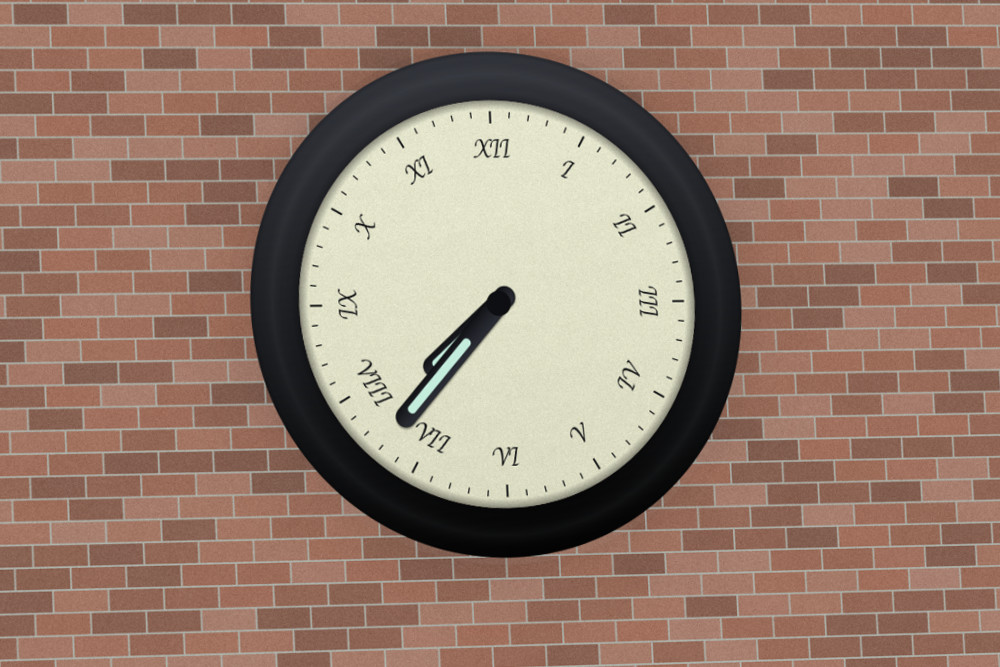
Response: 7:37
